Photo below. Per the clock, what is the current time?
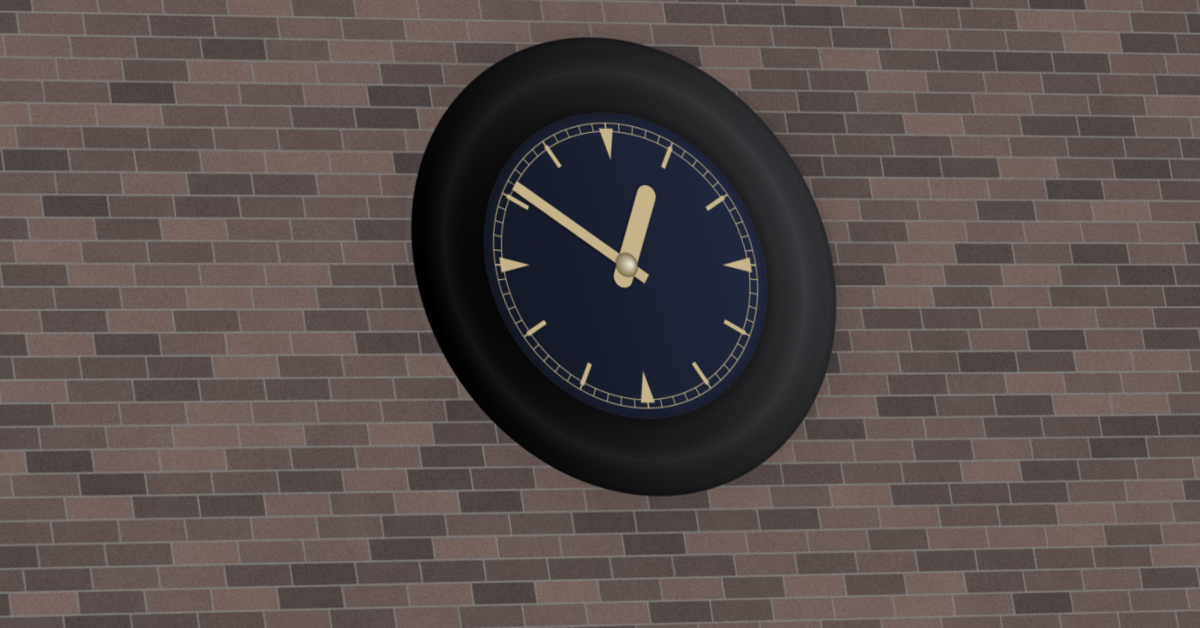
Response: 12:51
